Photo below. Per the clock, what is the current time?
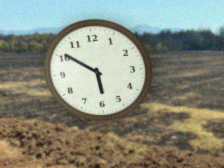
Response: 5:51
